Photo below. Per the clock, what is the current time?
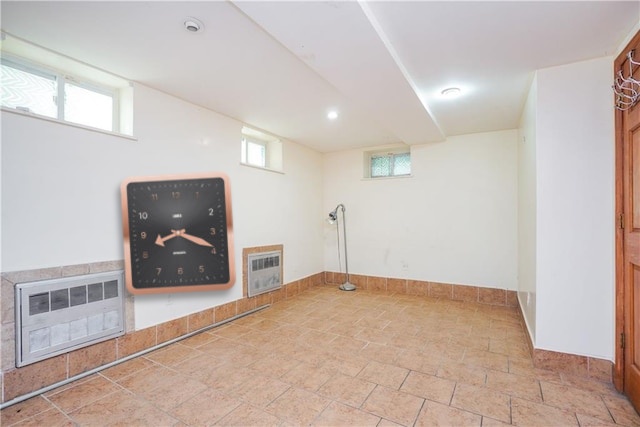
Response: 8:19
